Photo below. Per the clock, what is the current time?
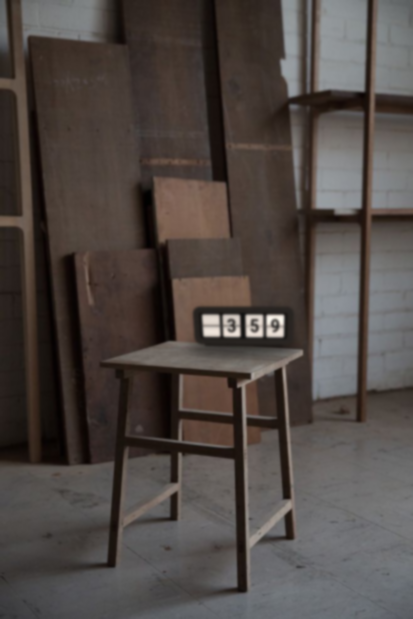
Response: 3:59
